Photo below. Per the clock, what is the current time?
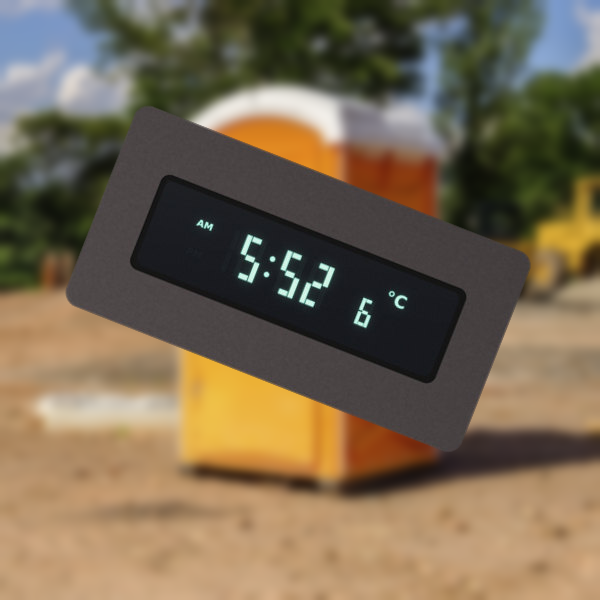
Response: 5:52
